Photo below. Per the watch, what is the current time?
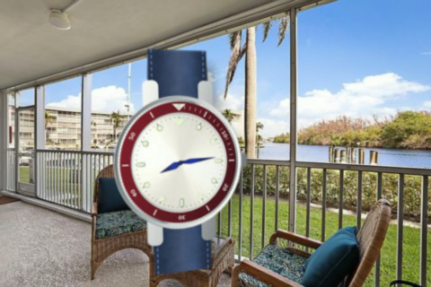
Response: 8:14
